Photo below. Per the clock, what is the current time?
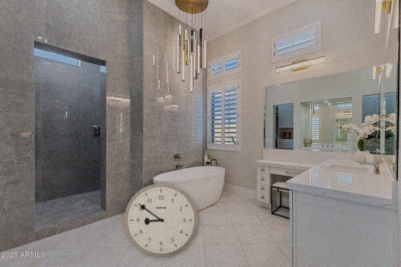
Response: 8:51
